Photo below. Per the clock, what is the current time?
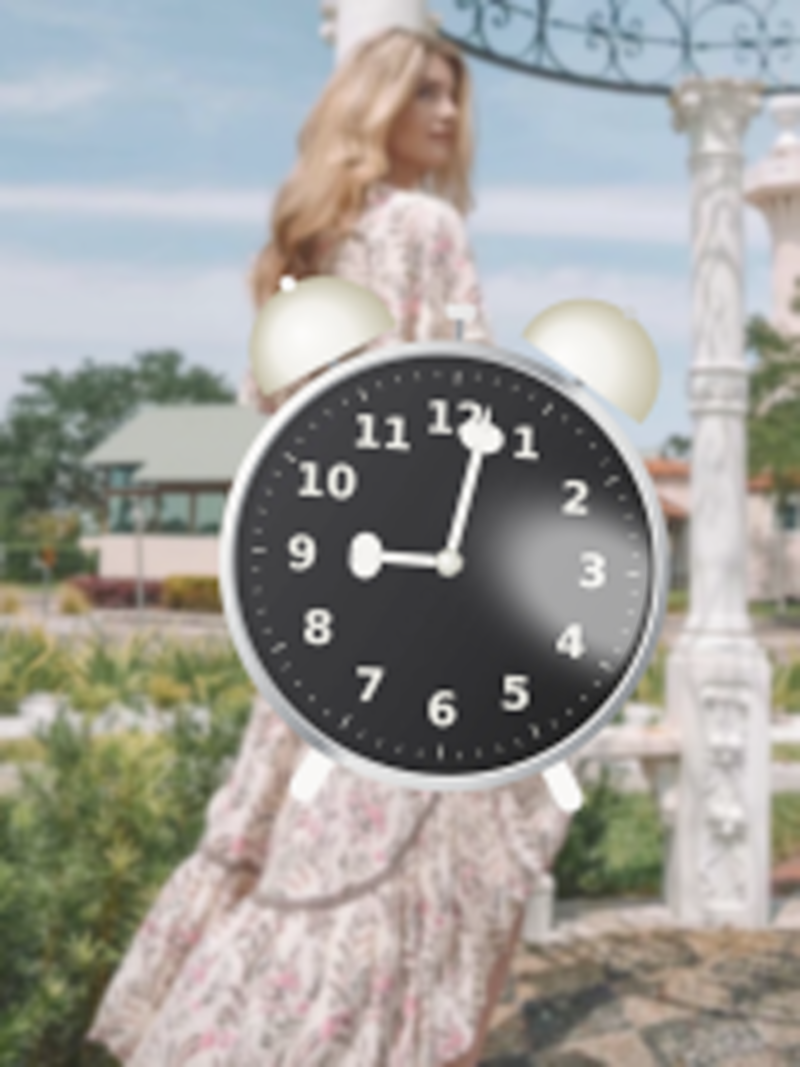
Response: 9:02
